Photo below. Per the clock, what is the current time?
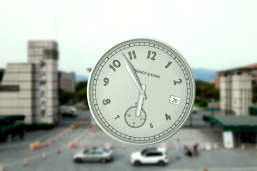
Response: 5:53
